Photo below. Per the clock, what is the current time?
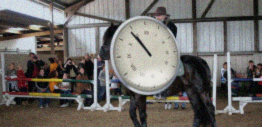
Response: 10:54
